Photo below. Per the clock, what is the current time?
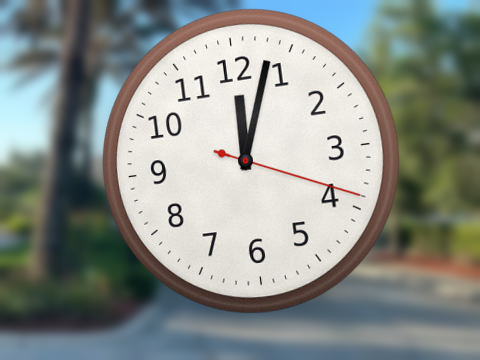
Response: 12:03:19
